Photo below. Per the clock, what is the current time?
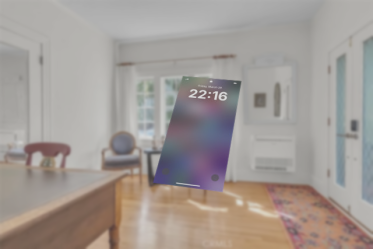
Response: 22:16
